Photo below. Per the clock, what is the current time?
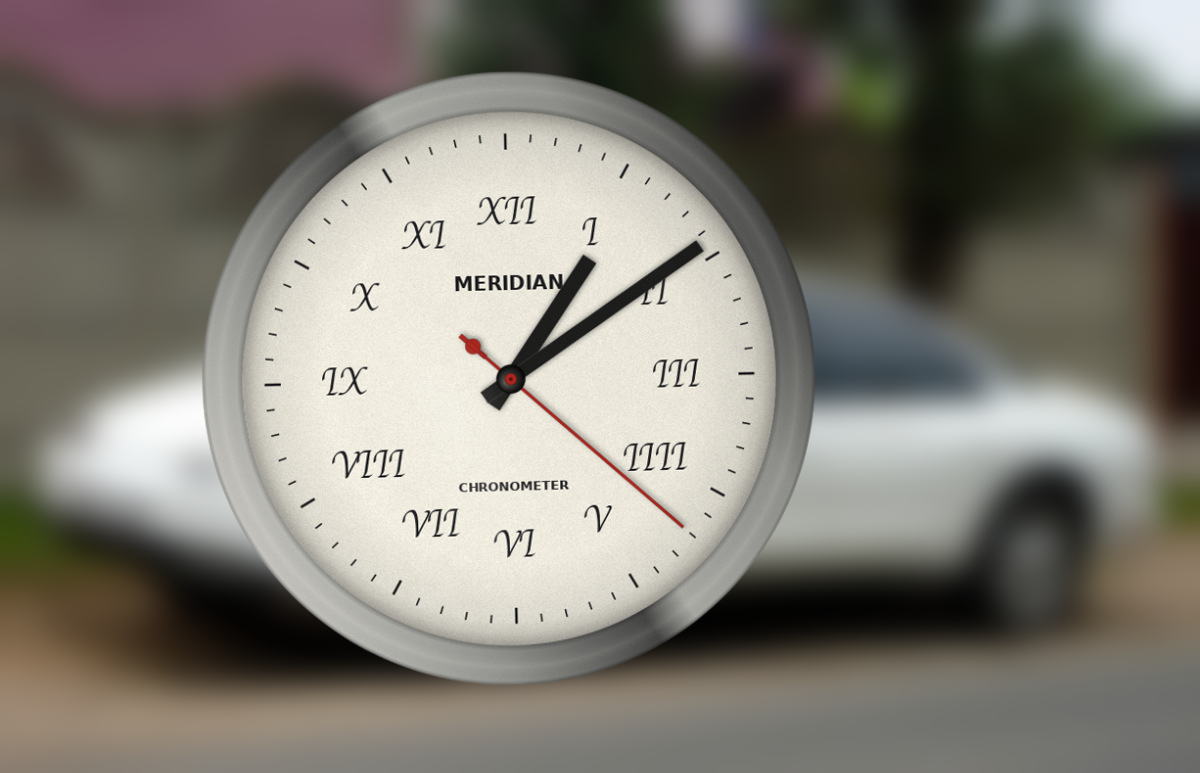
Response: 1:09:22
